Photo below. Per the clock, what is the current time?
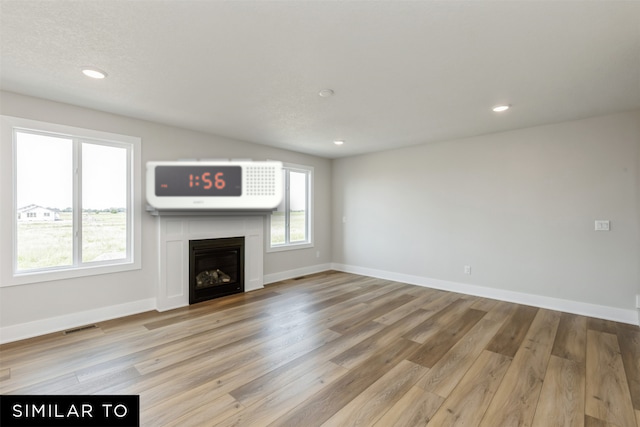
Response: 1:56
